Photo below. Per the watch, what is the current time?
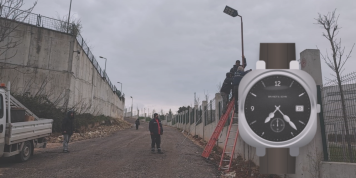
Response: 7:23
